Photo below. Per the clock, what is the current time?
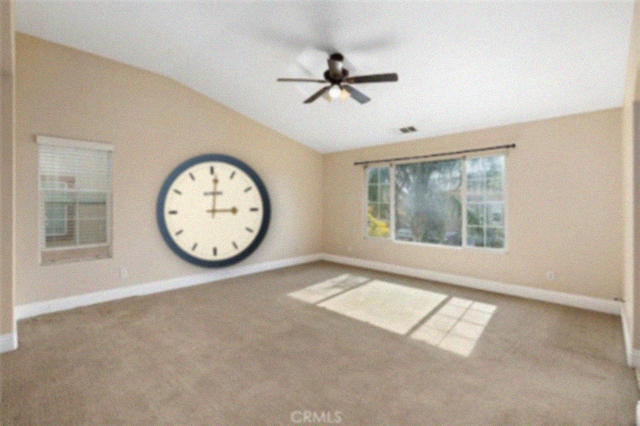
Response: 3:01
